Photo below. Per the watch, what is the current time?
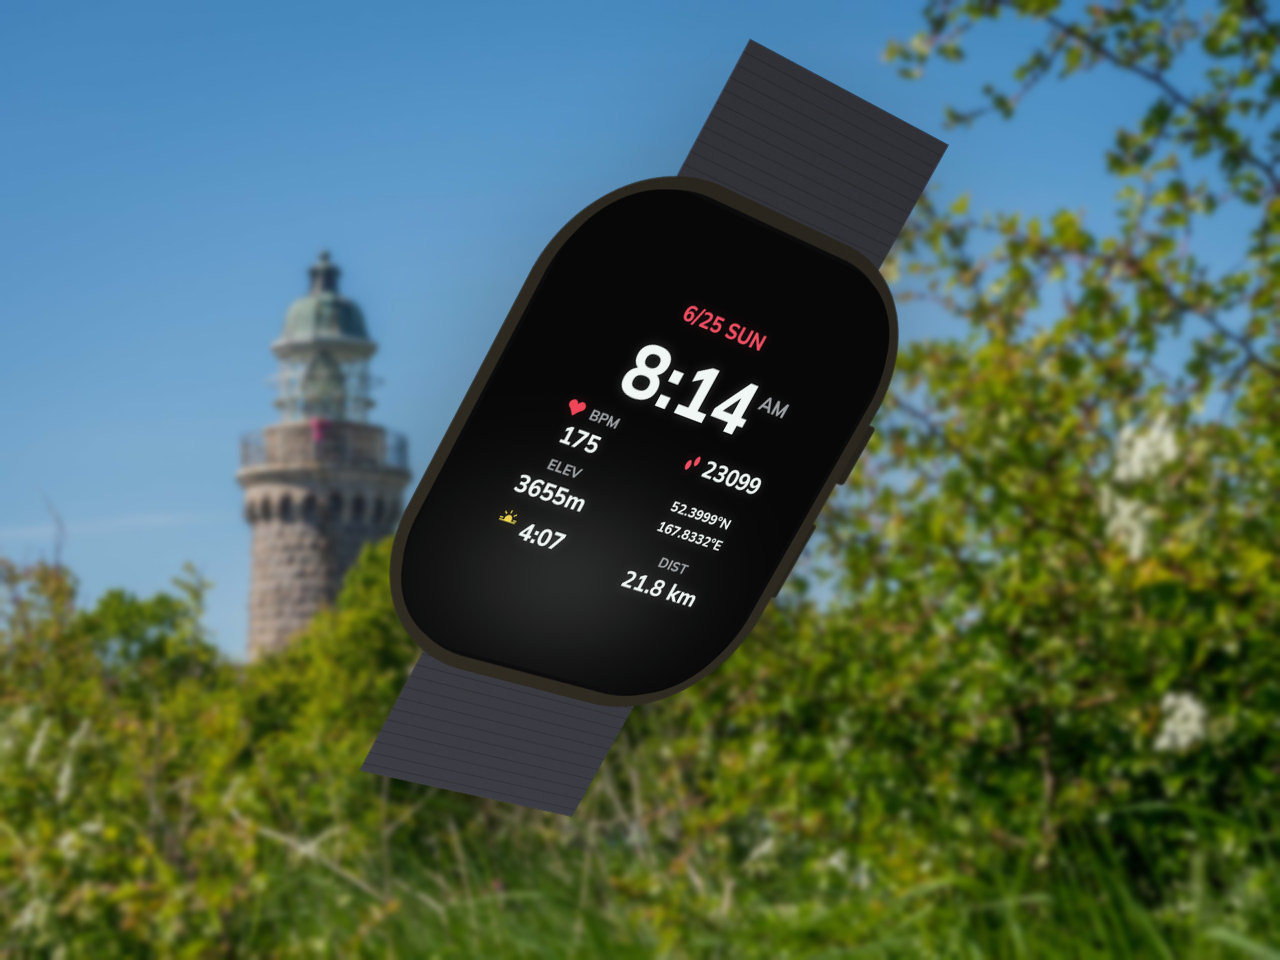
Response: 8:14
